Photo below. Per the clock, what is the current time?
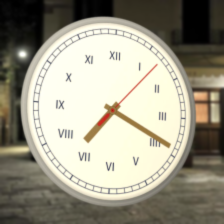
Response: 7:19:07
